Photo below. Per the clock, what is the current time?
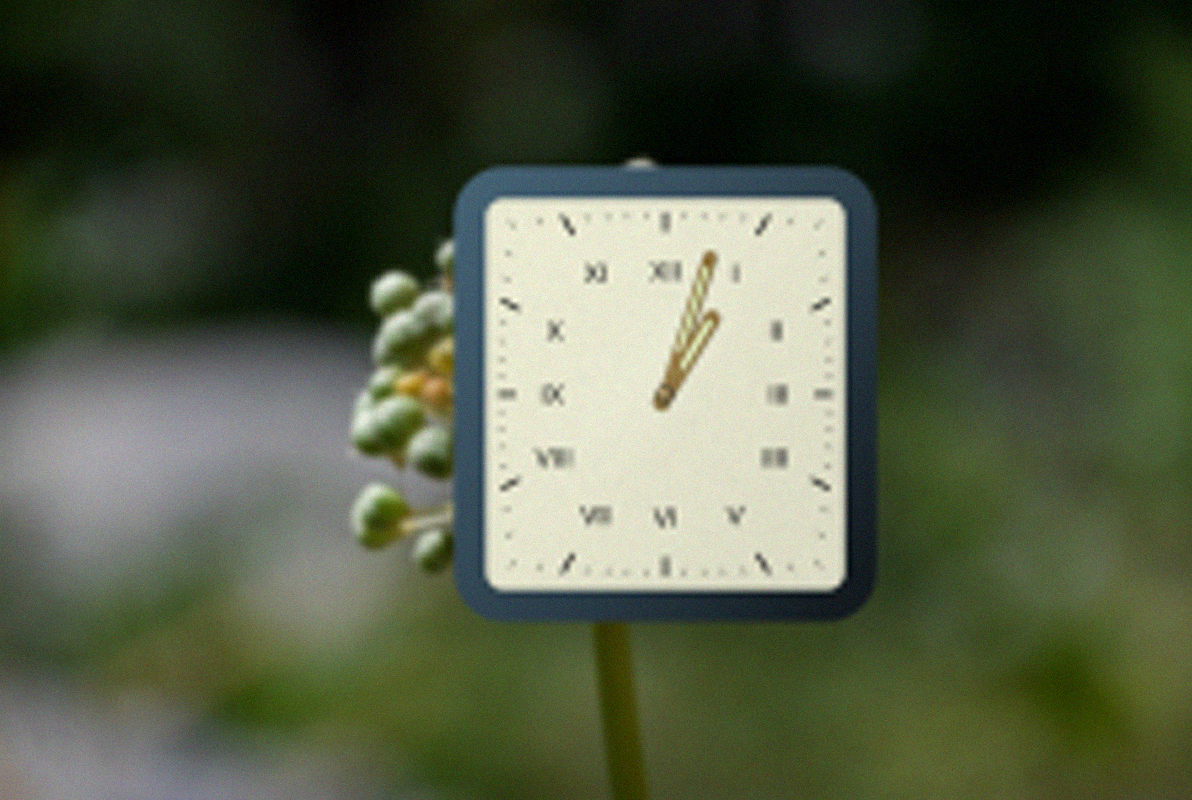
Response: 1:03
